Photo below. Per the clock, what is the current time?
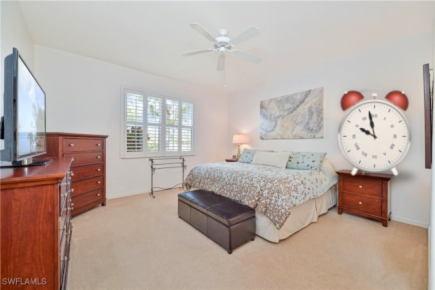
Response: 9:58
